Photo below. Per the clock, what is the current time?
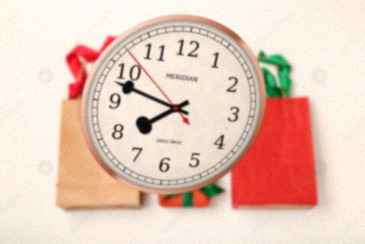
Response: 7:47:52
